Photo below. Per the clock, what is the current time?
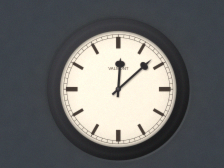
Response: 12:08
